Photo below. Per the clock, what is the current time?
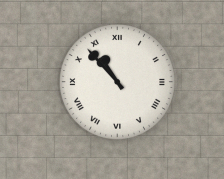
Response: 10:53
